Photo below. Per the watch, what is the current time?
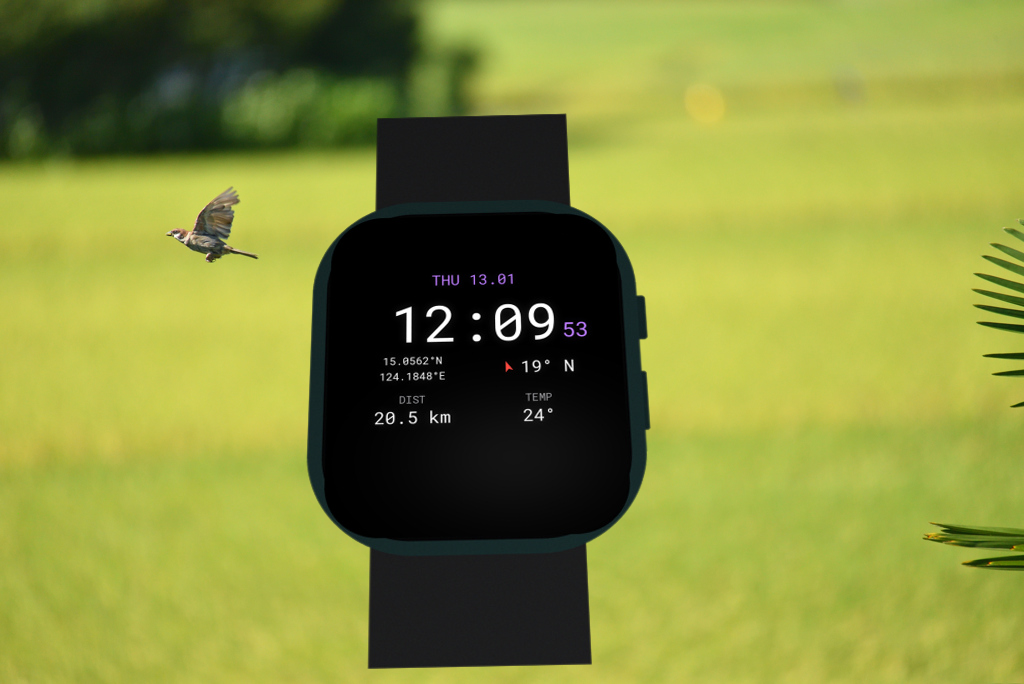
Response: 12:09:53
